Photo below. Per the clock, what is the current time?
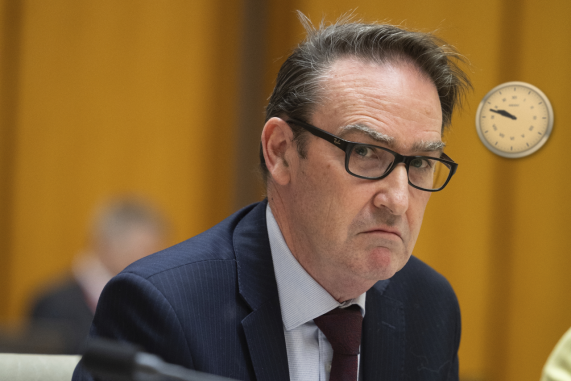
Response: 9:48
